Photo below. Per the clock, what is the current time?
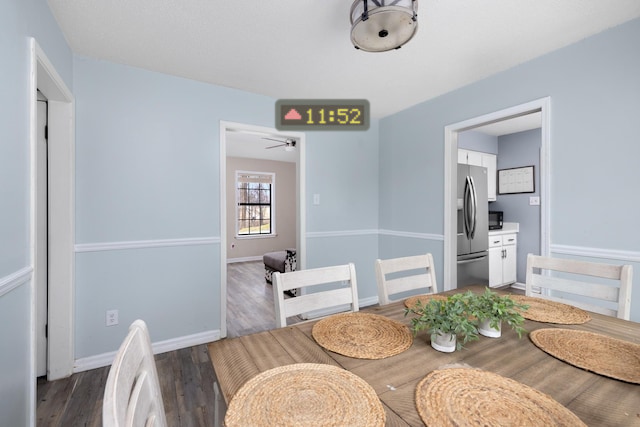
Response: 11:52
